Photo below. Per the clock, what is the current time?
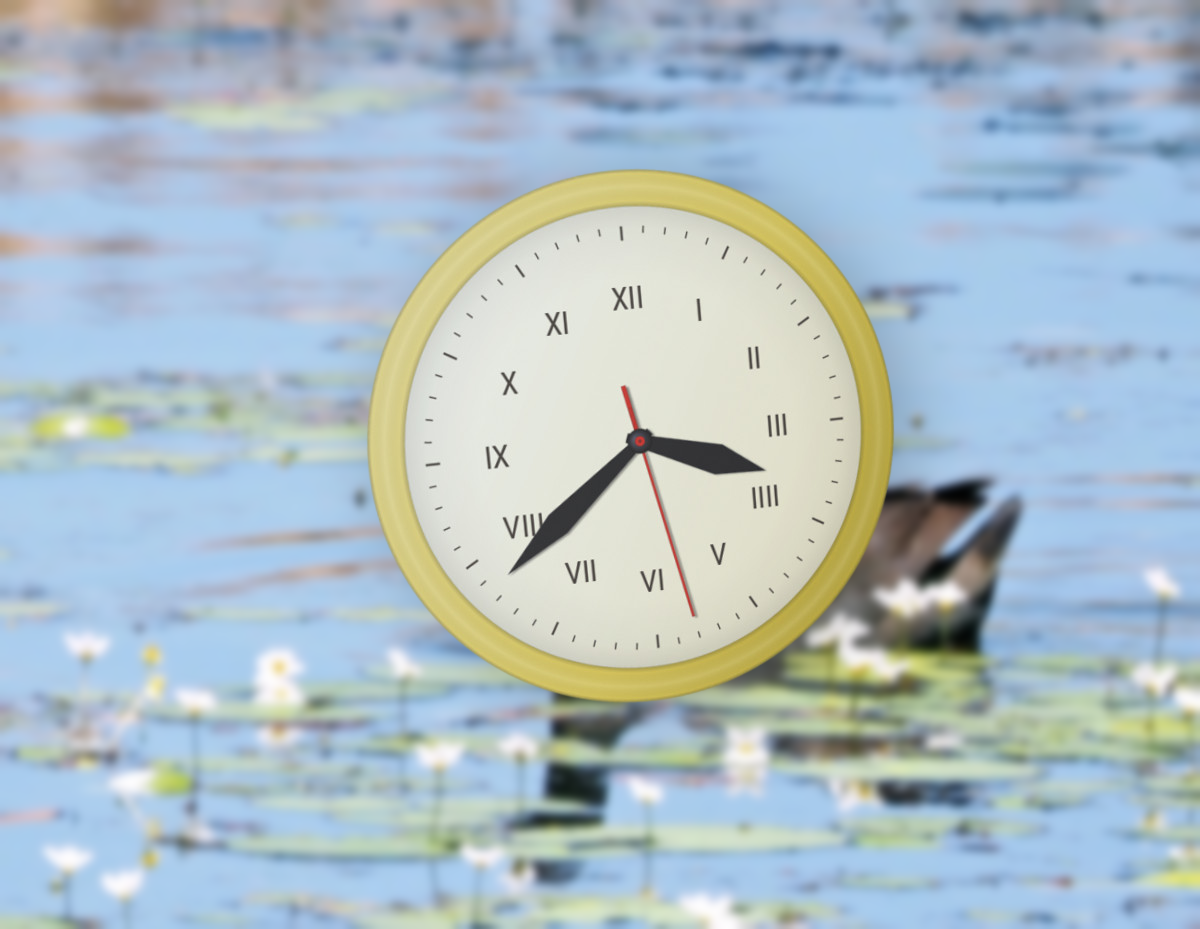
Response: 3:38:28
